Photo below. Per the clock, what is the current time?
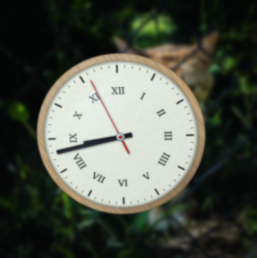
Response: 8:42:56
